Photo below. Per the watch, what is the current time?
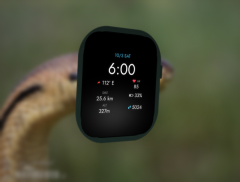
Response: 6:00
